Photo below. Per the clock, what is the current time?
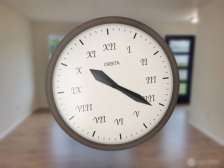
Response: 10:21
